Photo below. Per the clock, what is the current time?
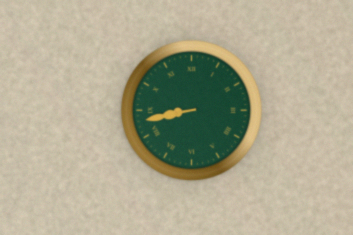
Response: 8:43
